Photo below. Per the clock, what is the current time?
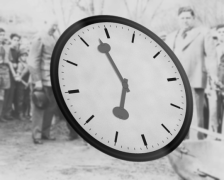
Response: 6:58
